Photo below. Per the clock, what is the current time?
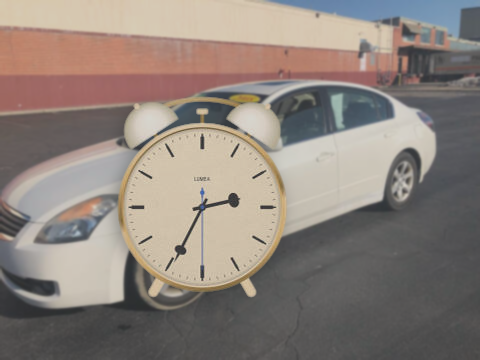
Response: 2:34:30
